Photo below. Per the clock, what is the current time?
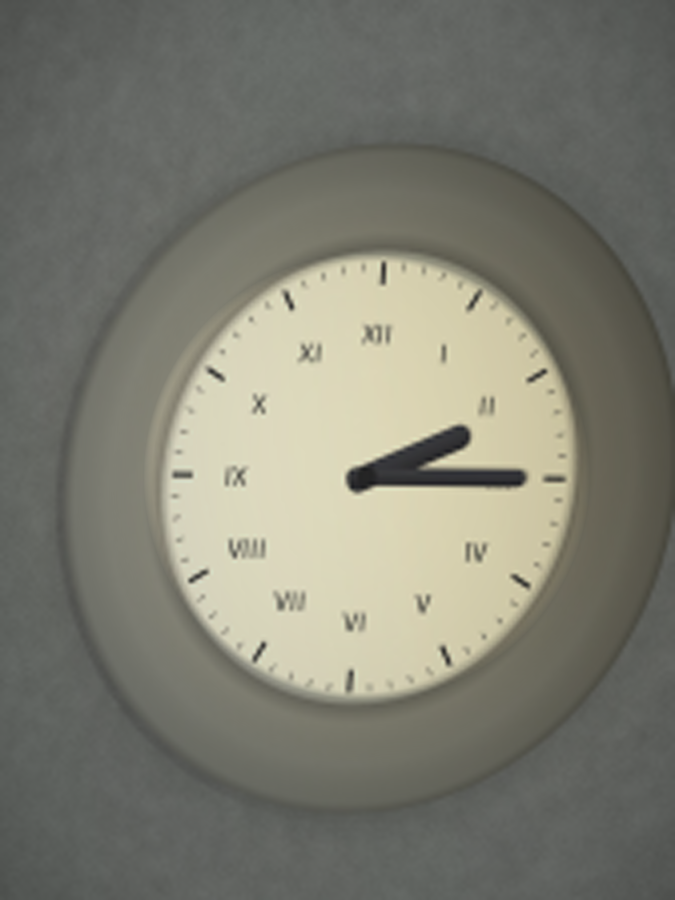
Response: 2:15
